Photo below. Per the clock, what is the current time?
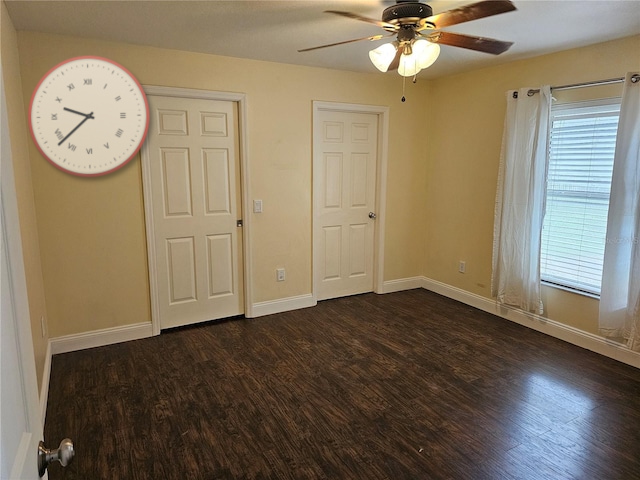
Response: 9:38
